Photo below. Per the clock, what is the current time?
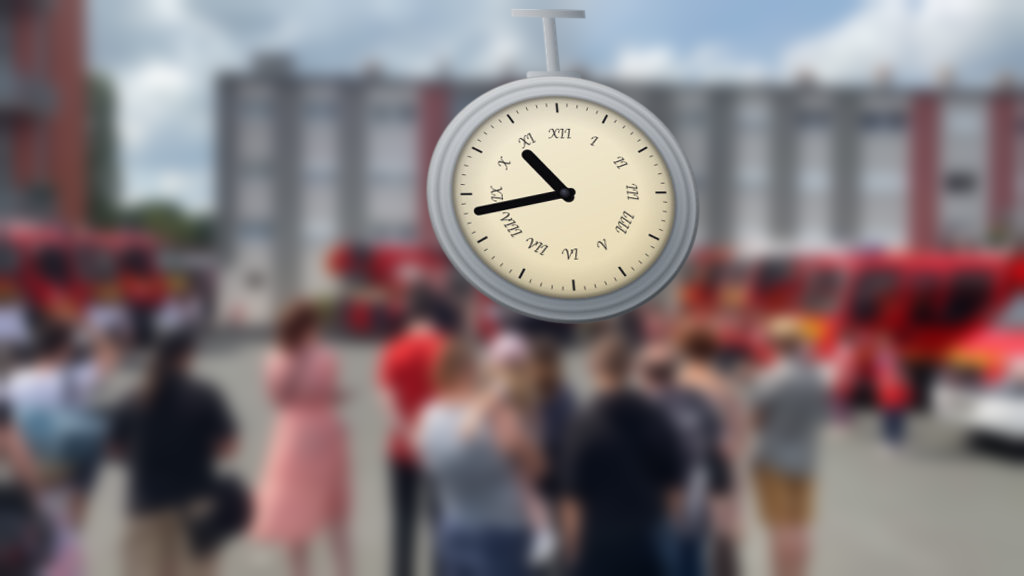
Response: 10:43
